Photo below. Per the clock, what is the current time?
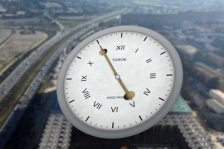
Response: 4:55
